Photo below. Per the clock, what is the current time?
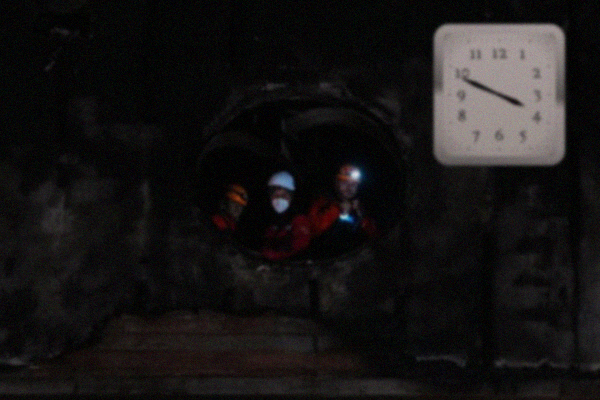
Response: 3:49
